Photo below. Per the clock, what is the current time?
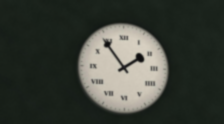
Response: 1:54
